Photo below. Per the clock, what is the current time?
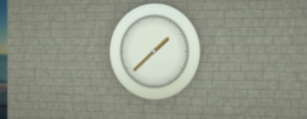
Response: 1:38
